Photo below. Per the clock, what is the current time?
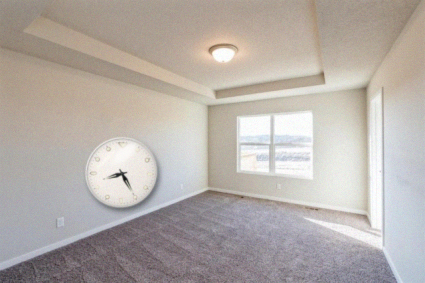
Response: 8:25
